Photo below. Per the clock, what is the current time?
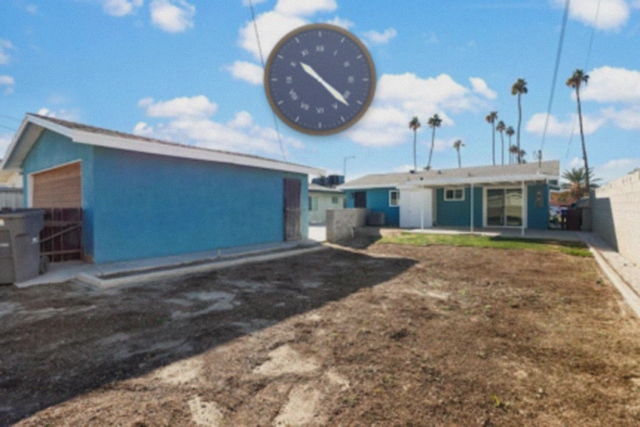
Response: 10:22
